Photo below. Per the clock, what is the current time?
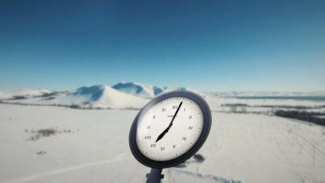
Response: 7:02
